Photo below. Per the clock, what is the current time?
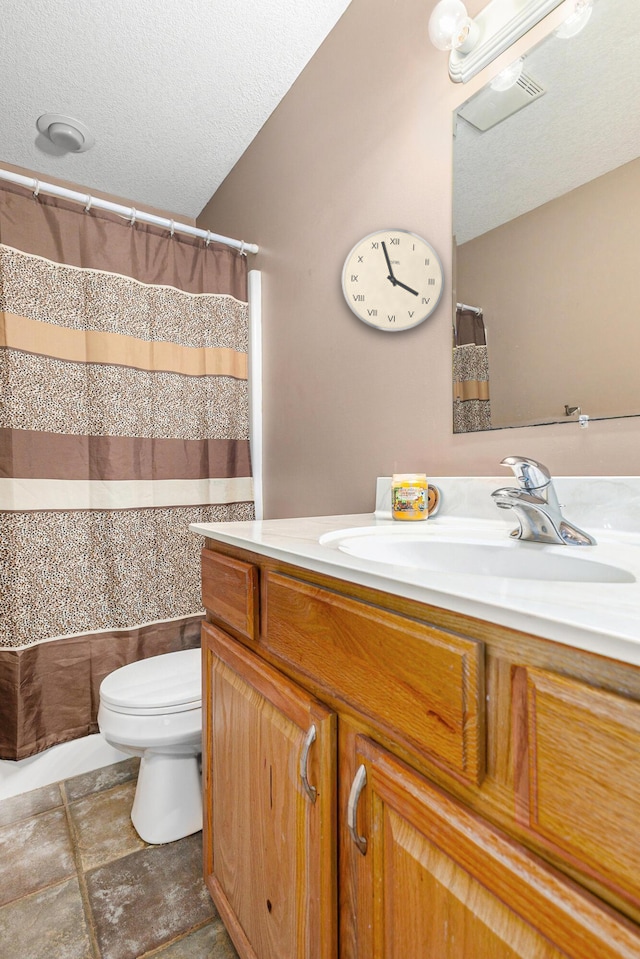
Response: 3:57
